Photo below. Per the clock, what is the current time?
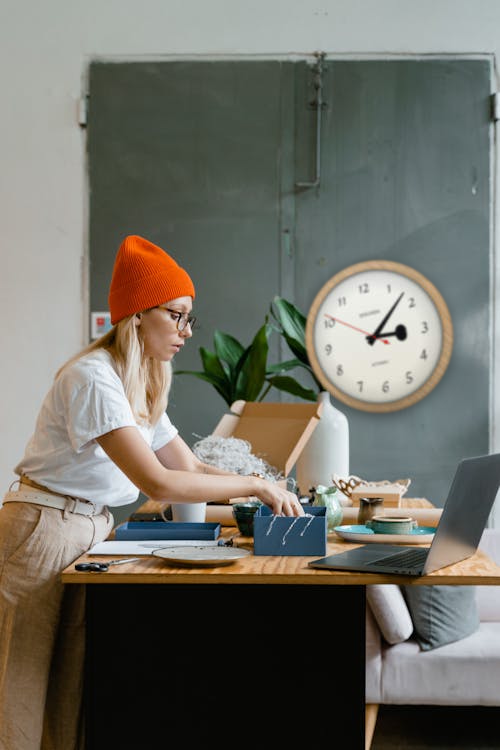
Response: 3:07:51
